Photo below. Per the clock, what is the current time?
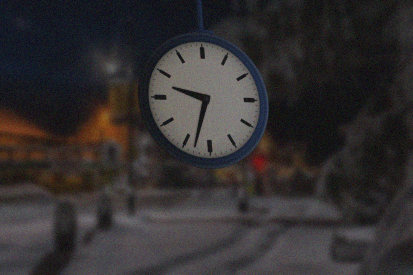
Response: 9:33
